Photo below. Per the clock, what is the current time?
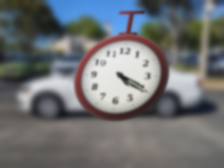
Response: 4:20
